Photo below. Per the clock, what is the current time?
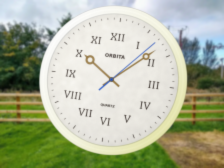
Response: 10:08:07
